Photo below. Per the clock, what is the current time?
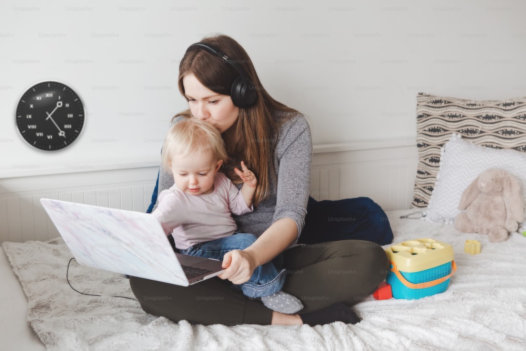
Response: 1:24
